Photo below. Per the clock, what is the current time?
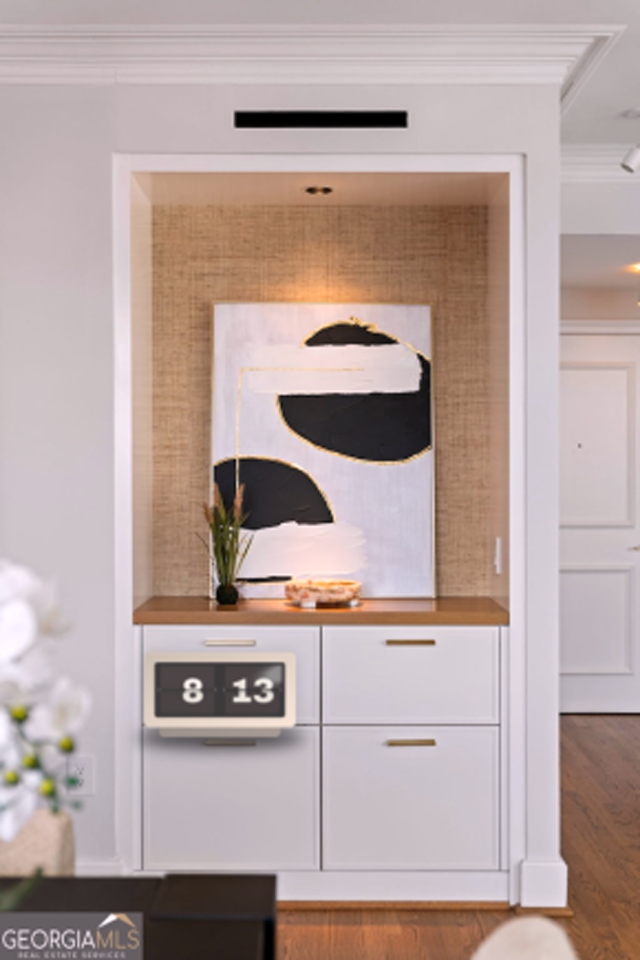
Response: 8:13
